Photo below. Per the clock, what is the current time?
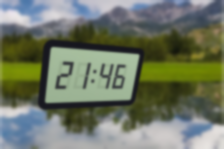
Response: 21:46
